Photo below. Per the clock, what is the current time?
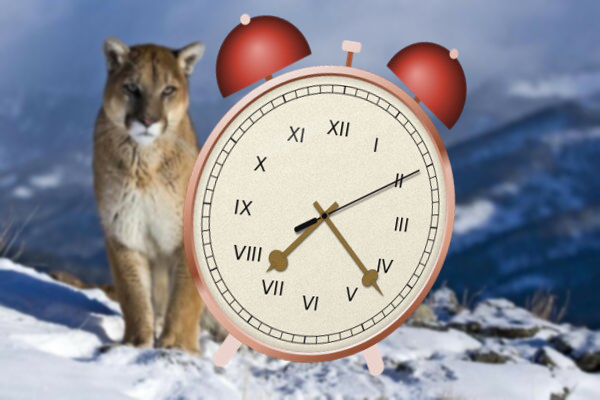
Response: 7:22:10
